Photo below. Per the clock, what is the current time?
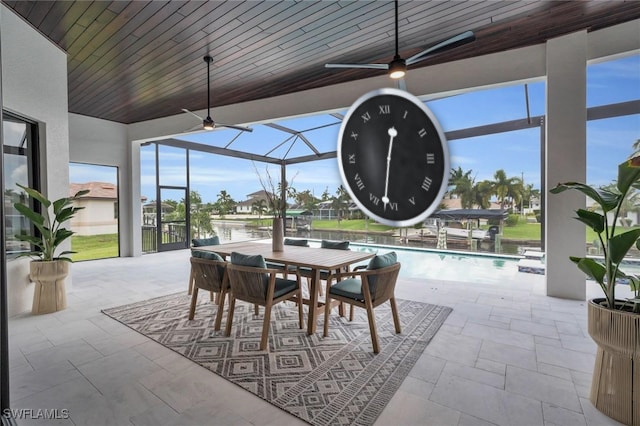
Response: 12:32
